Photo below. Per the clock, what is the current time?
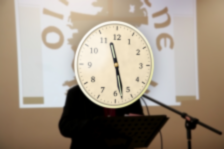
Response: 11:28
